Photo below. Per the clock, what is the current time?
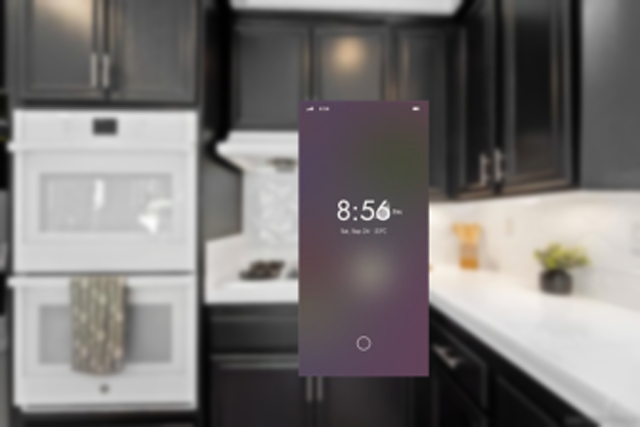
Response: 8:56
